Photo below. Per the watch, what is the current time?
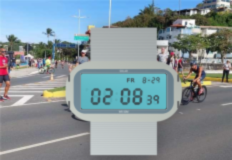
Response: 2:08:39
